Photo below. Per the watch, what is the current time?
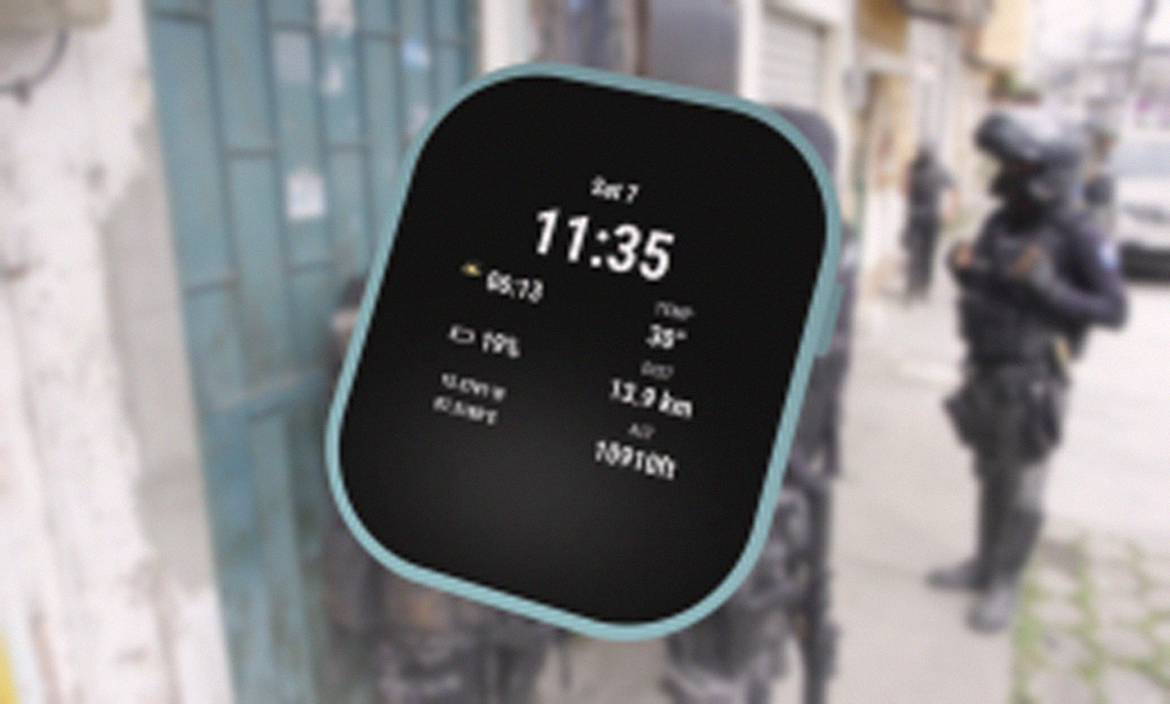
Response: 11:35
